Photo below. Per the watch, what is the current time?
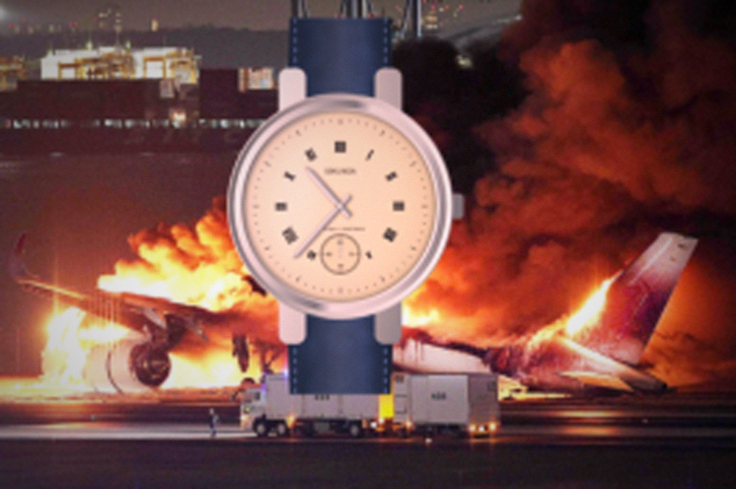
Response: 10:37
